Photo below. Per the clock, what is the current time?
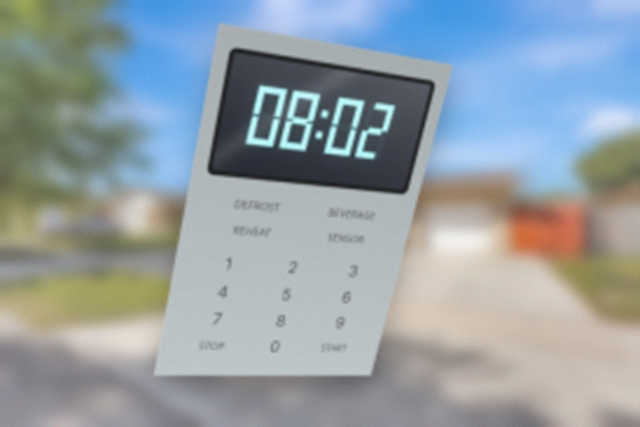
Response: 8:02
